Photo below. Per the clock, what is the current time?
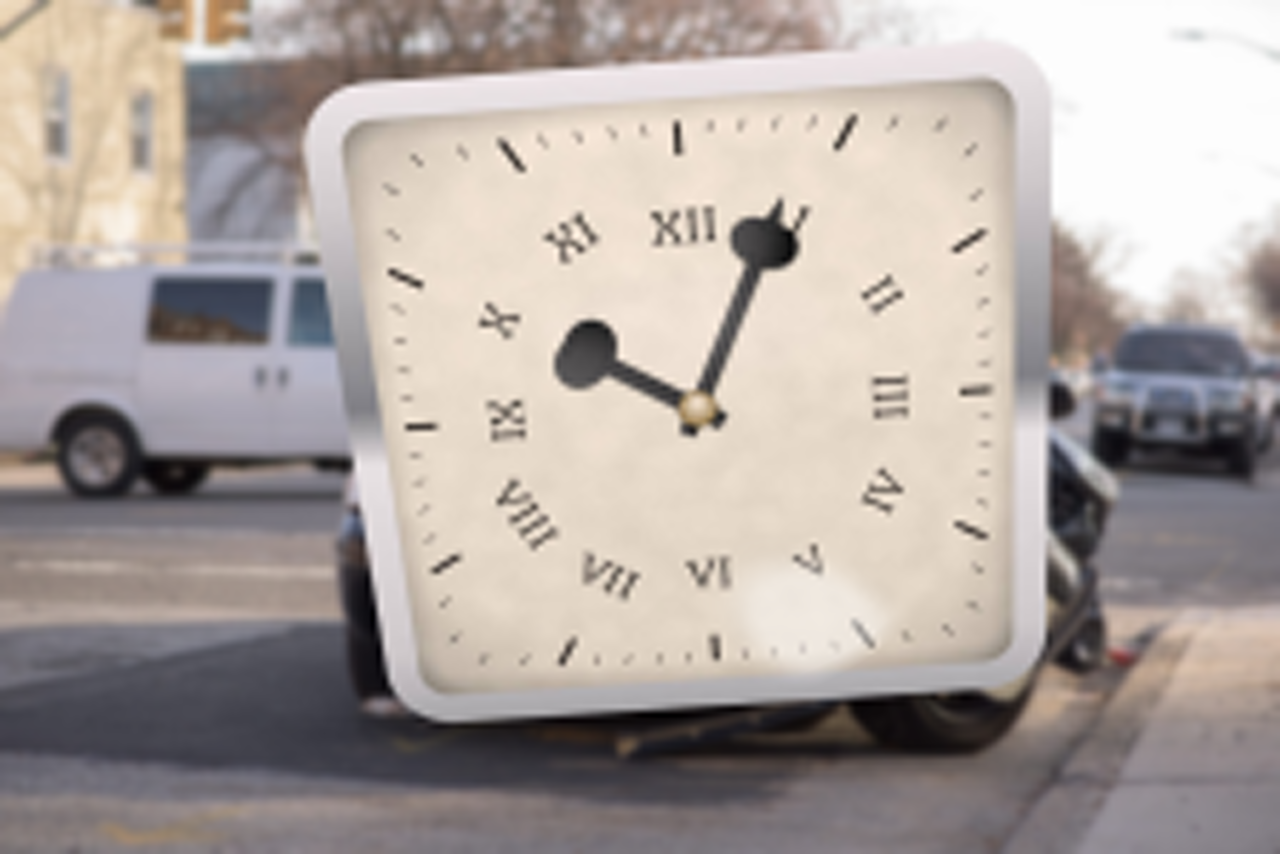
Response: 10:04
